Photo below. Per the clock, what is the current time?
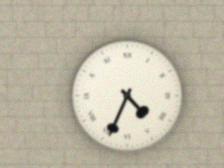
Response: 4:34
